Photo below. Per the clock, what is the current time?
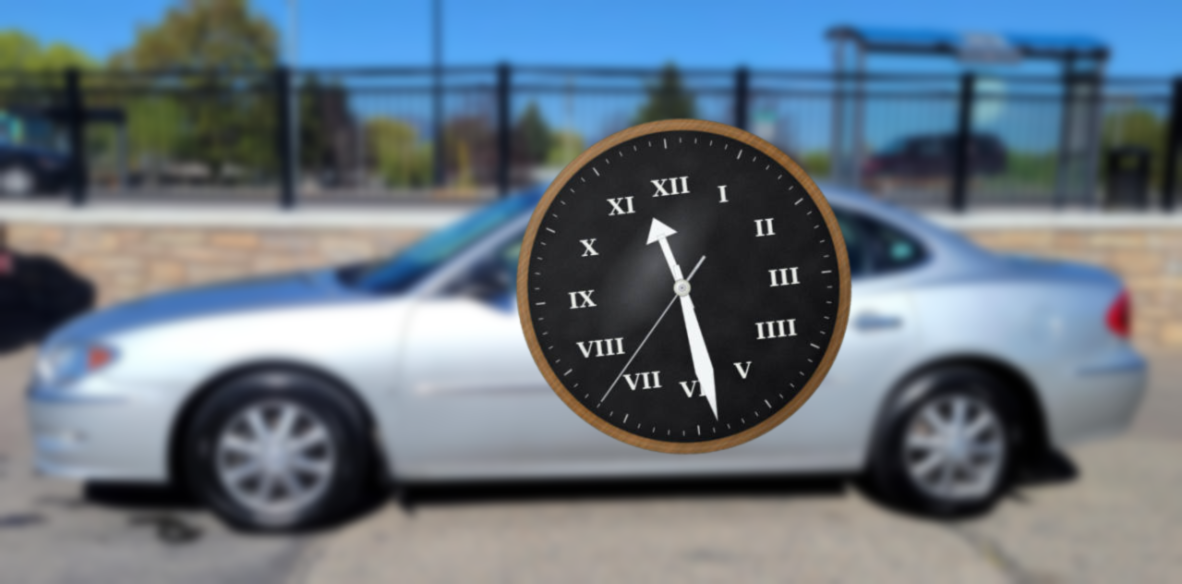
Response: 11:28:37
